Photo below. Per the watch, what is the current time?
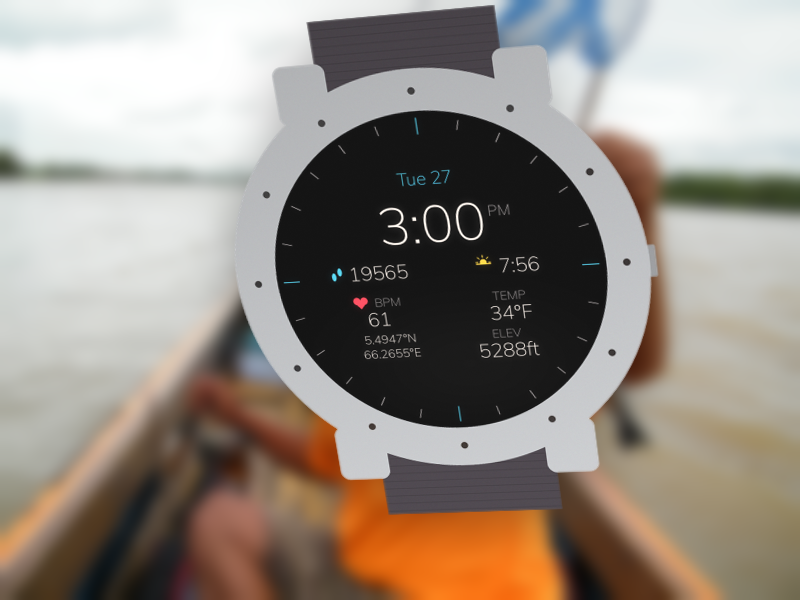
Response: 3:00
